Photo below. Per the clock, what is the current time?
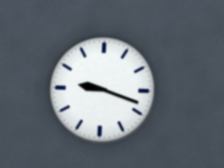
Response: 9:18
